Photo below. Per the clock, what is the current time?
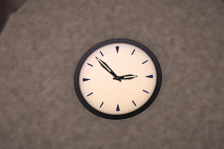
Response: 2:53
